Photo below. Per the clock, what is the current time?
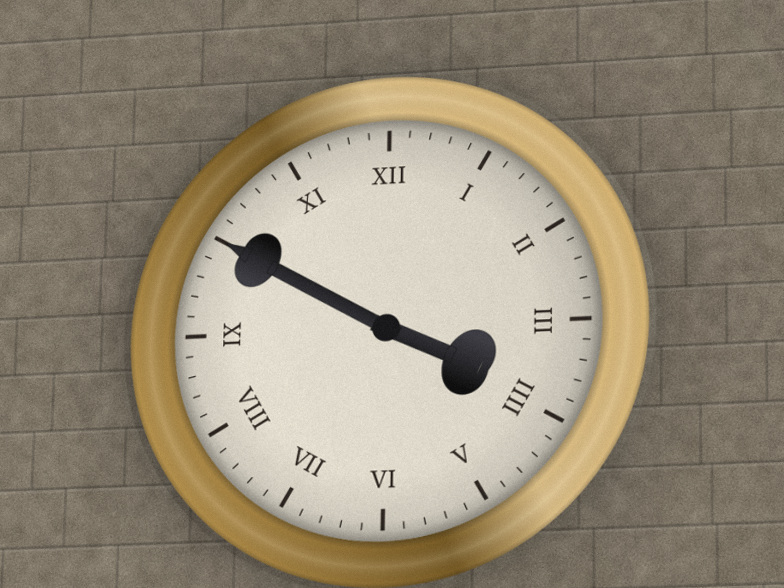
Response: 3:50
